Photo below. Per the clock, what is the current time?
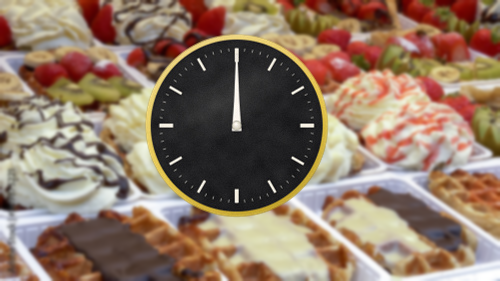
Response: 12:00
